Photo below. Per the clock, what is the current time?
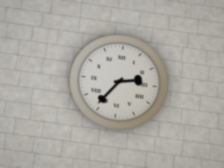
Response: 2:36
